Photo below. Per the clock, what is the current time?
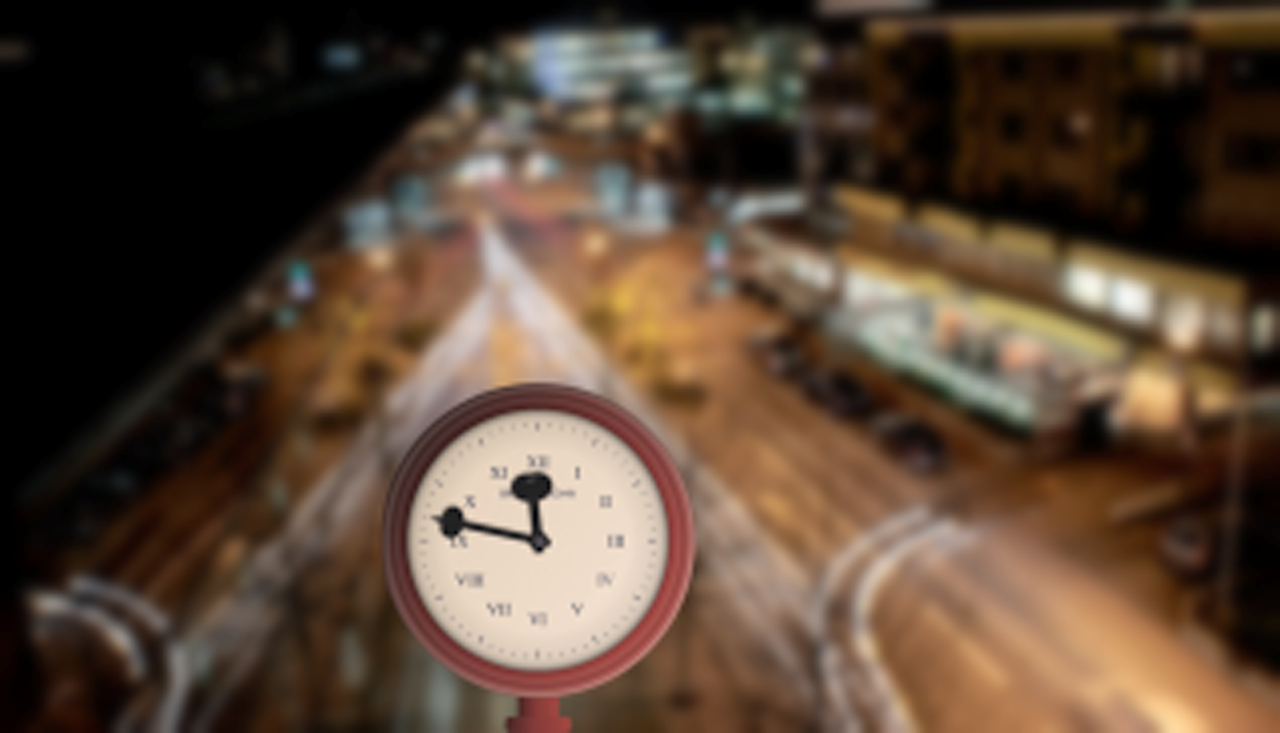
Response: 11:47
